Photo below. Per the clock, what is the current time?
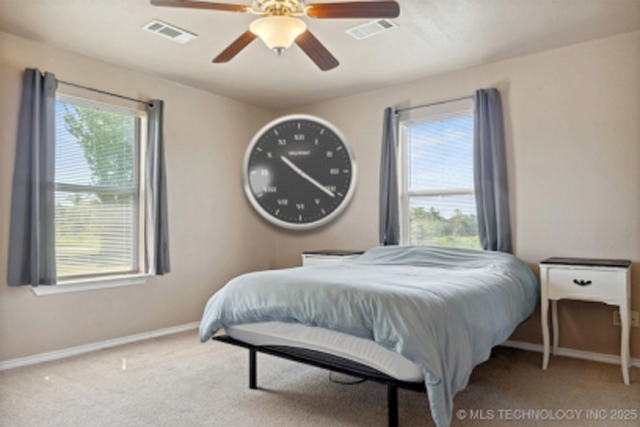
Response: 10:21
